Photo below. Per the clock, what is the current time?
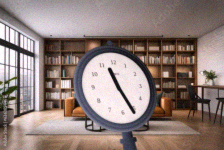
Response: 11:26
